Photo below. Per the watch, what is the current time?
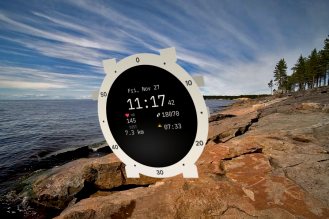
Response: 11:17
